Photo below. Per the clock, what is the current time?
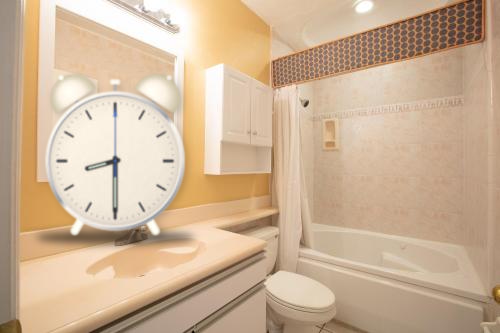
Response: 8:30:00
